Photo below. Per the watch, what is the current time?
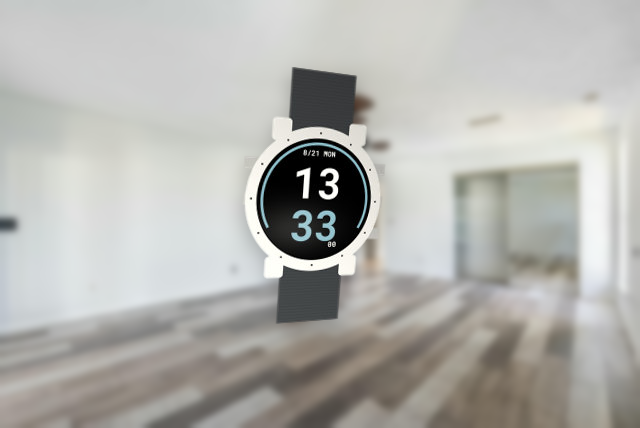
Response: 13:33:00
